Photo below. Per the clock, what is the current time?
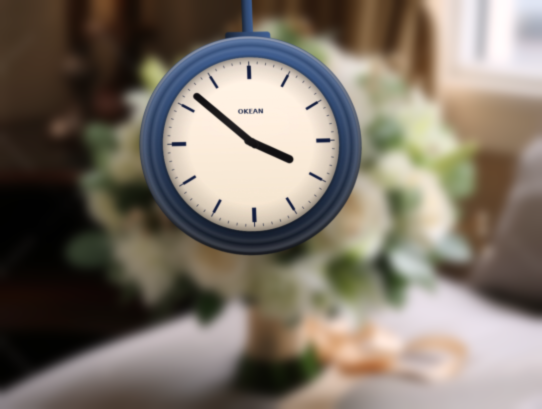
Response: 3:52
